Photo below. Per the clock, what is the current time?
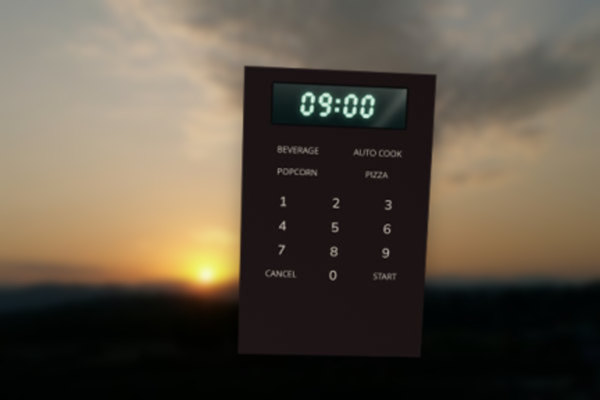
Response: 9:00
